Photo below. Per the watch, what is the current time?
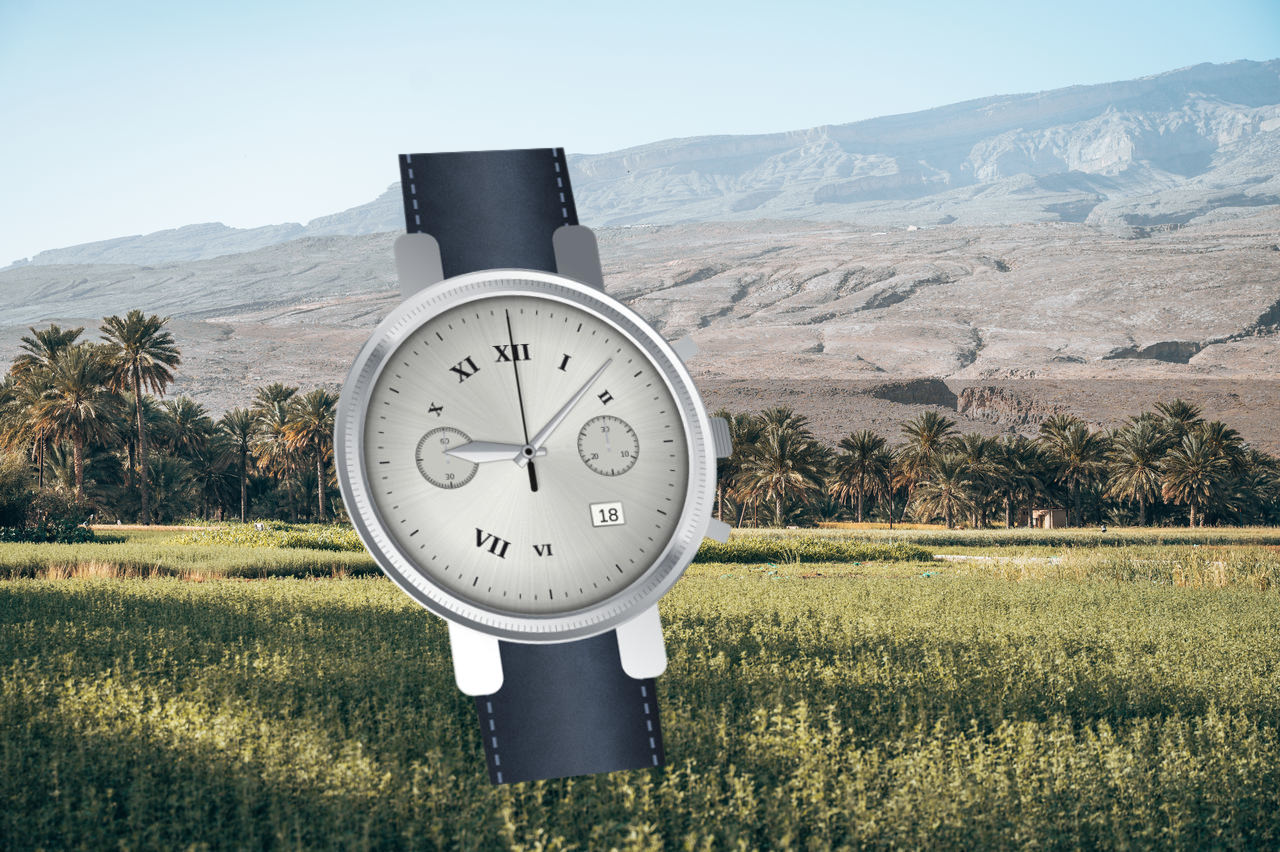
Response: 9:08
